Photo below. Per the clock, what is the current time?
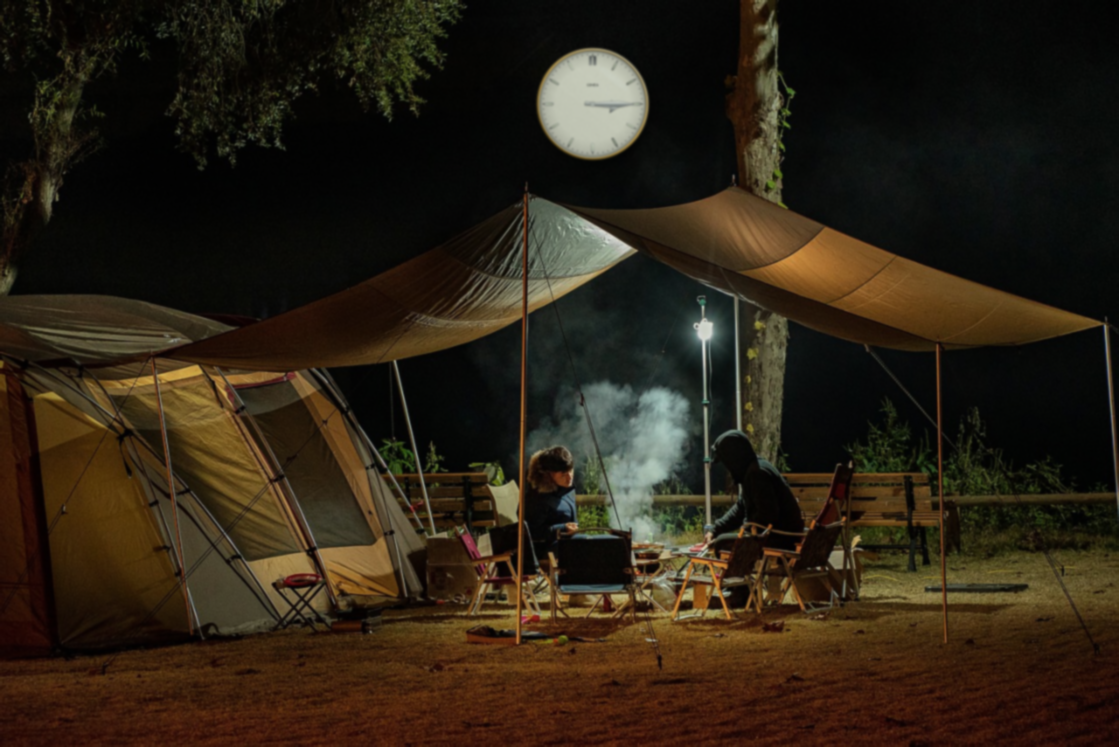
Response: 3:15
